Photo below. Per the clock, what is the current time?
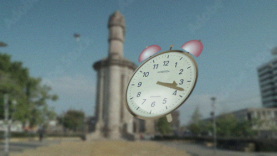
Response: 3:18
